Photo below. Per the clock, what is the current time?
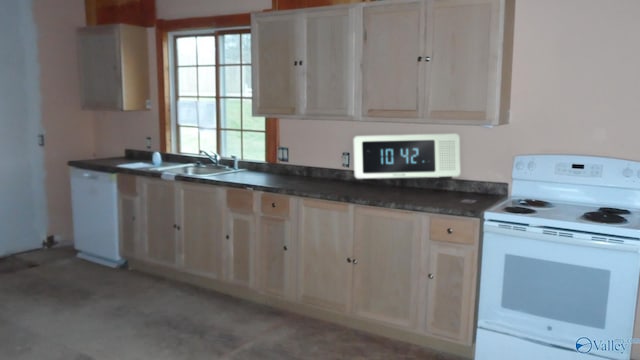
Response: 10:42
